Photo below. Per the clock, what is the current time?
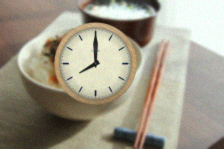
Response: 8:00
